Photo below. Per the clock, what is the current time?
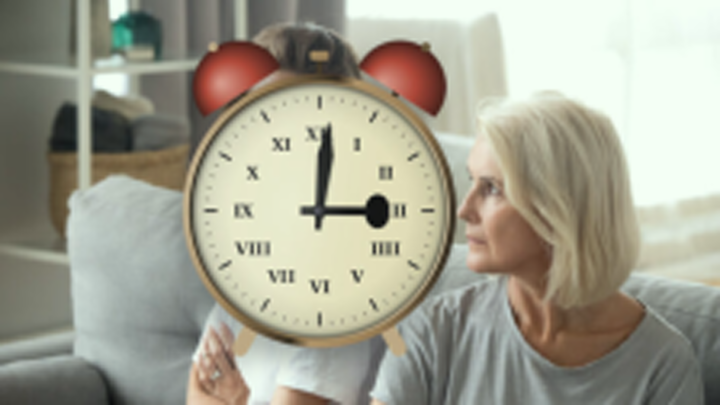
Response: 3:01
